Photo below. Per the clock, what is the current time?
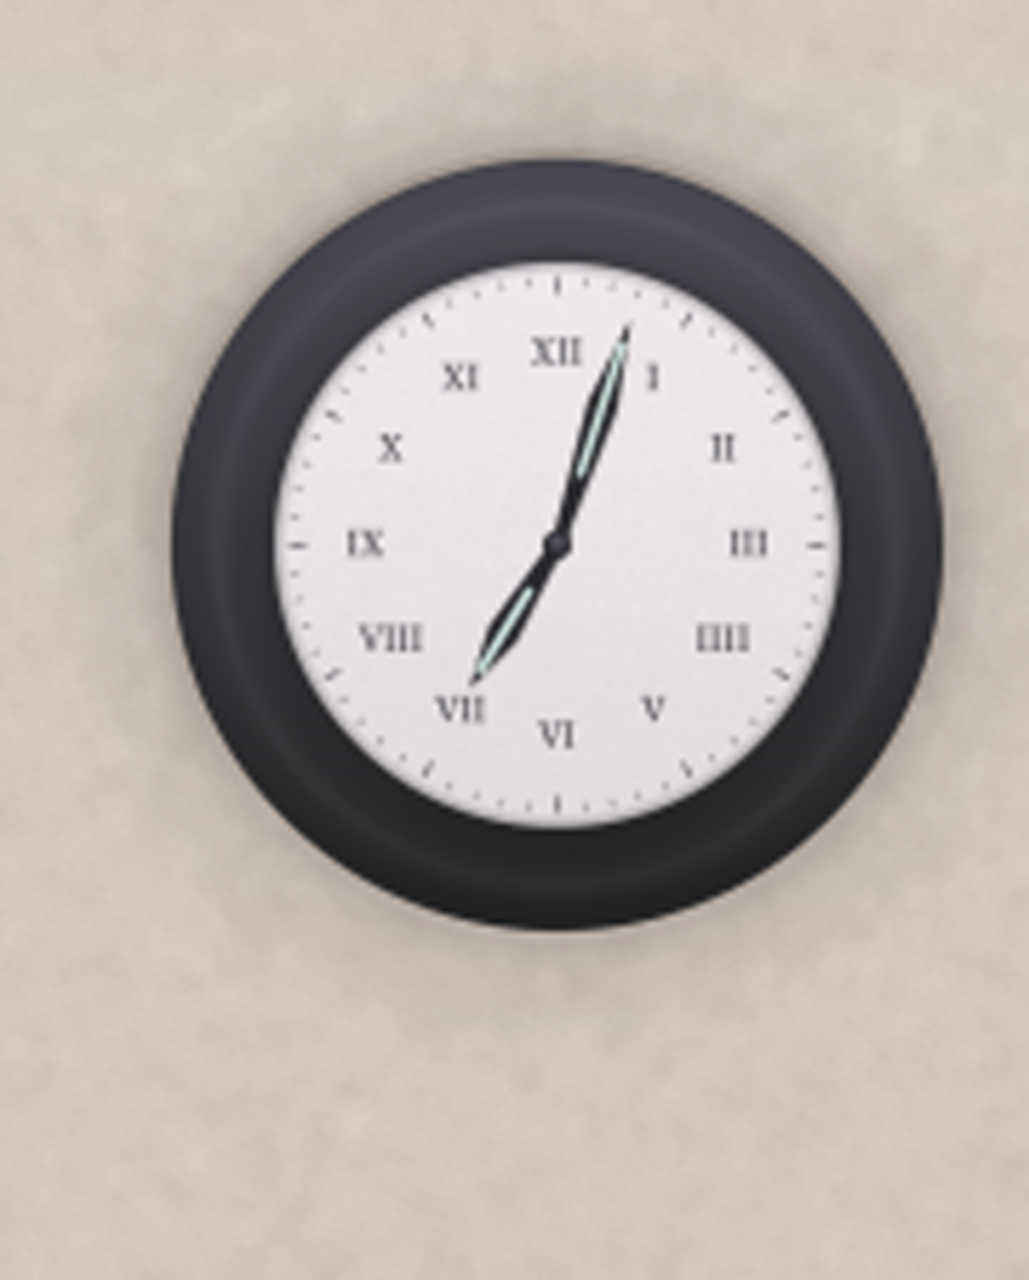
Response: 7:03
